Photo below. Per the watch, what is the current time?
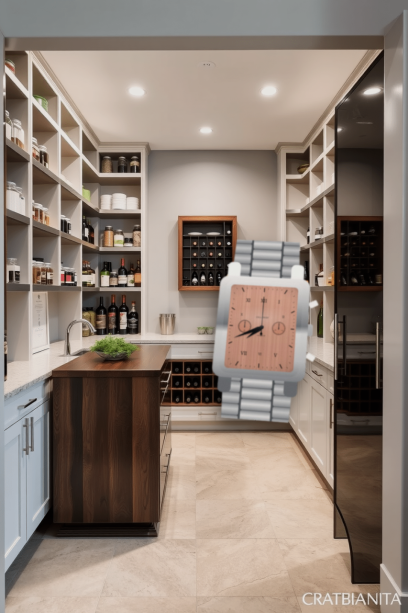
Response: 7:41
